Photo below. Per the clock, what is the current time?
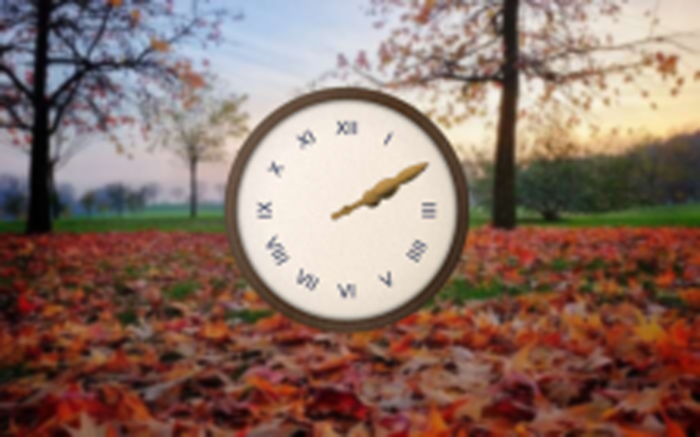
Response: 2:10
